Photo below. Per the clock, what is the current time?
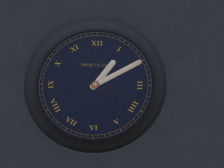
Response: 1:10
